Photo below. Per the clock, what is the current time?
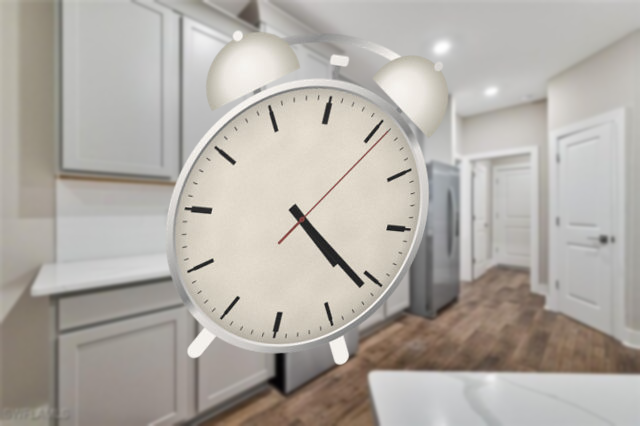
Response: 4:21:06
